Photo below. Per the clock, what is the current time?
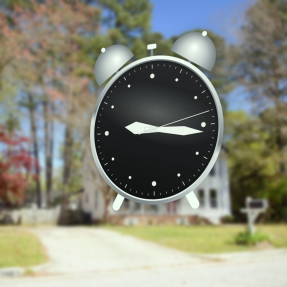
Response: 9:16:13
